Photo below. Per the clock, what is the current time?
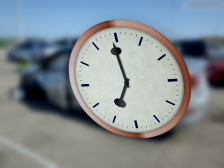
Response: 6:59
